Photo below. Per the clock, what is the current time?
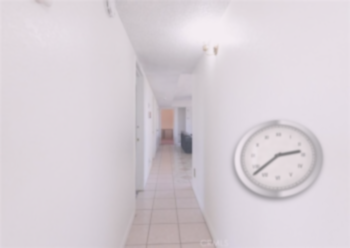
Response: 2:38
